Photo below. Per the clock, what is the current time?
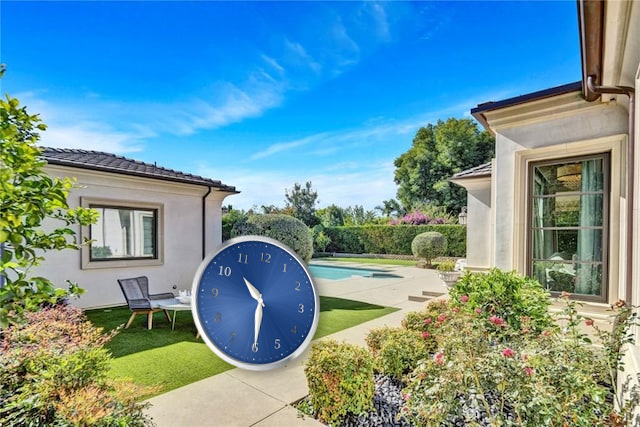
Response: 10:30
